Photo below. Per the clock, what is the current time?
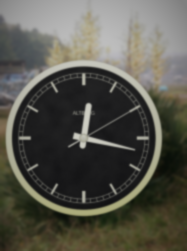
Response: 12:17:10
